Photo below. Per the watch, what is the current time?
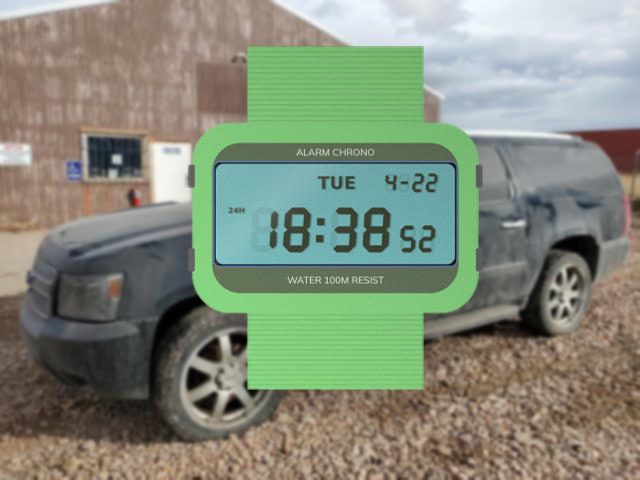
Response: 18:38:52
